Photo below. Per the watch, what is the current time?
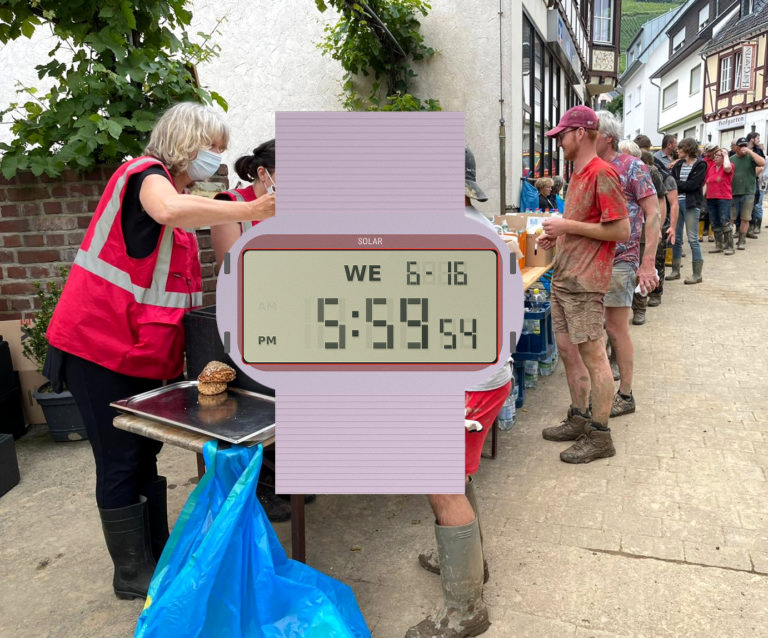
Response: 5:59:54
